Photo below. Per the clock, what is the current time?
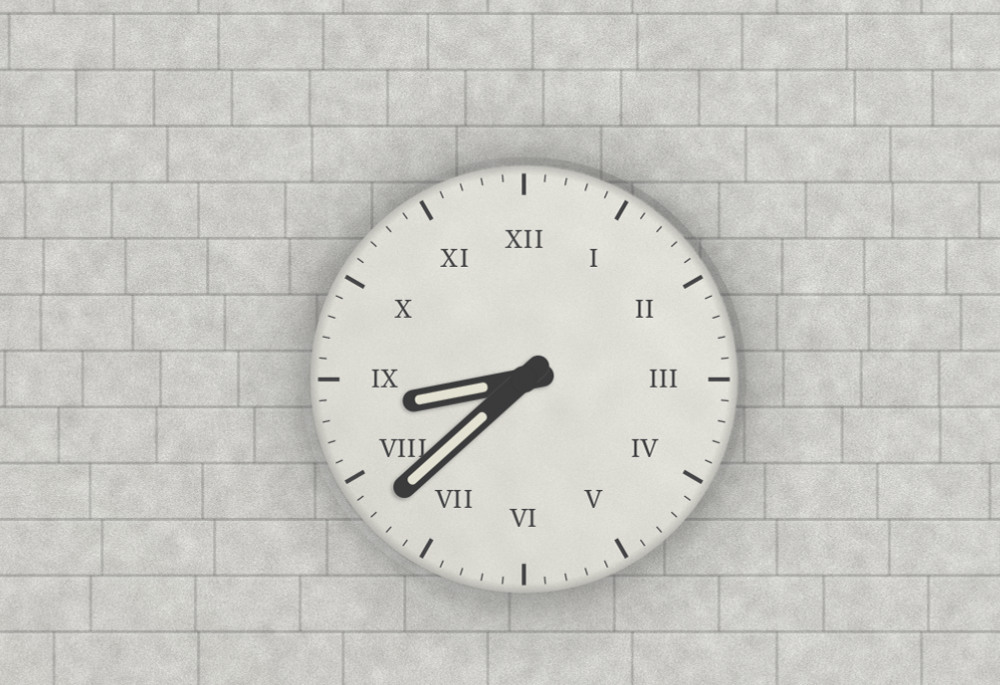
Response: 8:38
